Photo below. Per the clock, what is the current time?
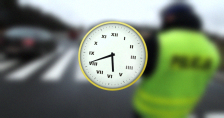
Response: 5:41
